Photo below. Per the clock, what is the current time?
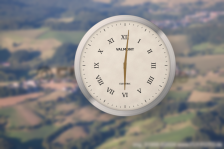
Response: 6:01
